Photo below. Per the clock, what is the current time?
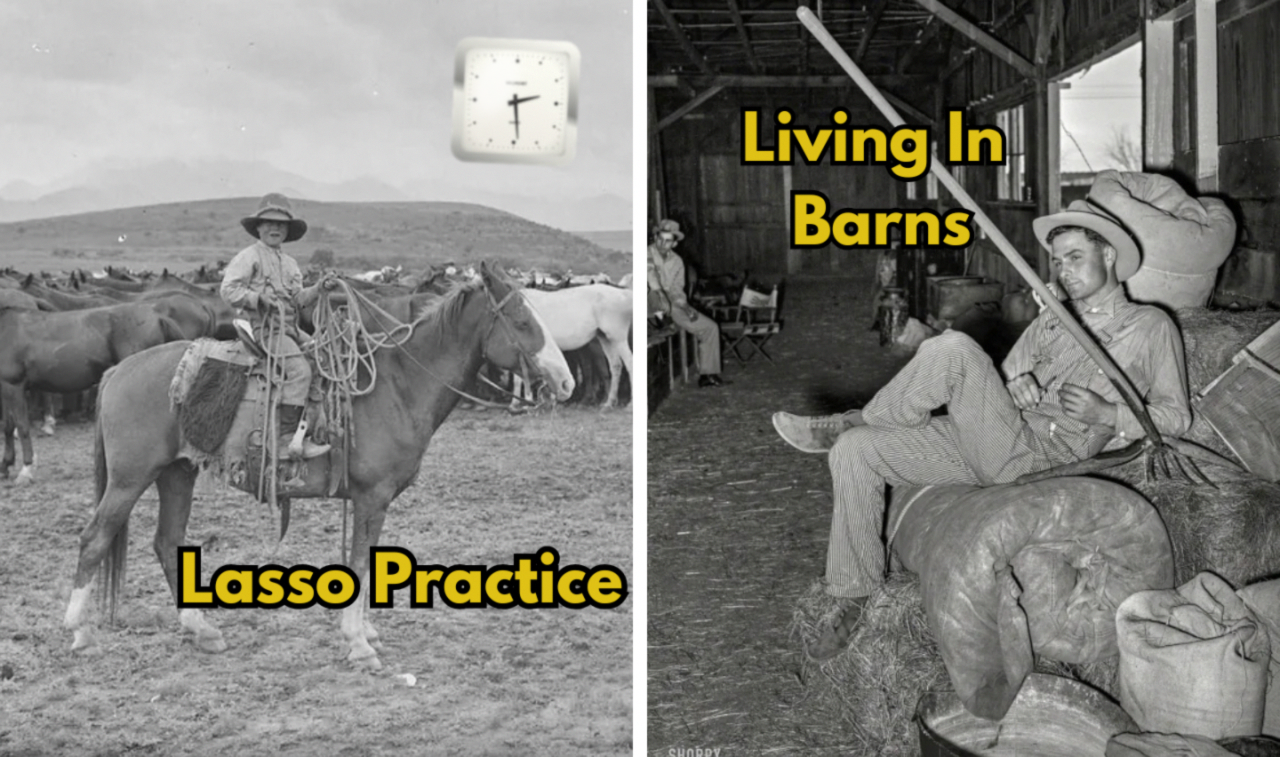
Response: 2:29
